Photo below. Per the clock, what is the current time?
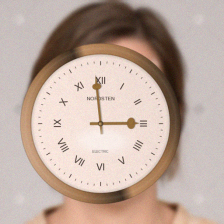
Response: 2:59
